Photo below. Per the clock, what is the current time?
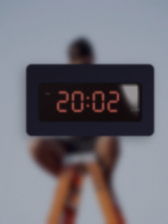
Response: 20:02
